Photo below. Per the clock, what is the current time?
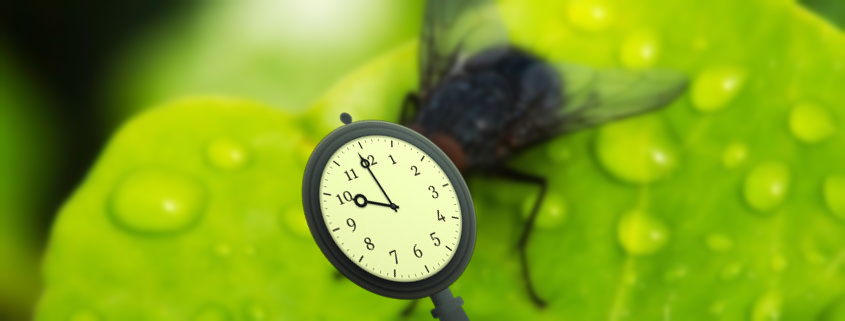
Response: 9:59
